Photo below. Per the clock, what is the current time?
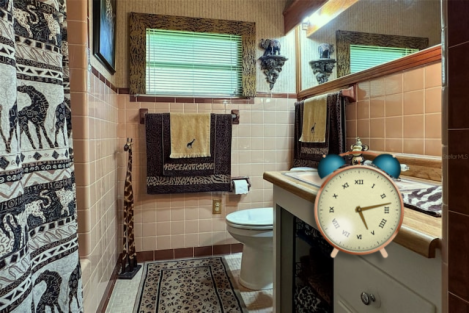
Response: 5:13
